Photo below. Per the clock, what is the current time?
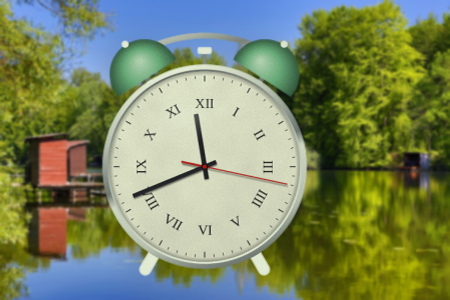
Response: 11:41:17
